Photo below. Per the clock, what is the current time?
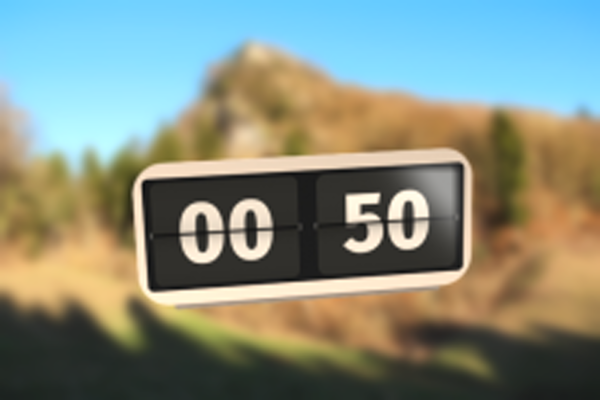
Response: 0:50
